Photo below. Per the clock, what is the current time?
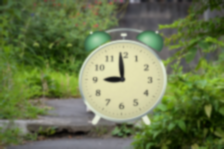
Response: 8:59
